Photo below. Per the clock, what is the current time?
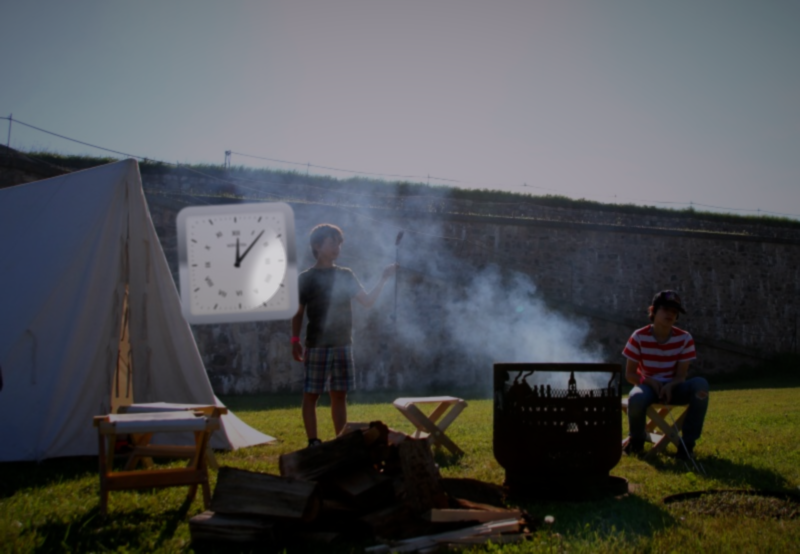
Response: 12:07
